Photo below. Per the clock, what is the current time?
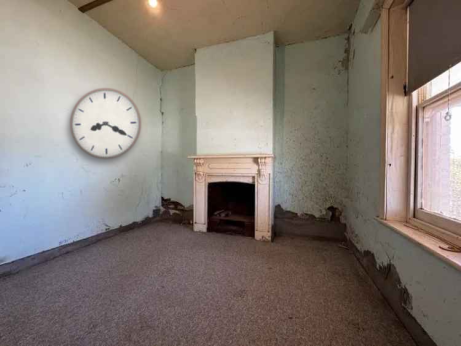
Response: 8:20
